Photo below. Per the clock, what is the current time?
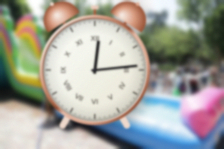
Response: 12:14
